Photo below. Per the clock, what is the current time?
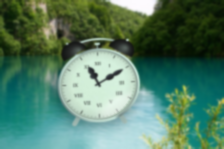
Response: 11:10
